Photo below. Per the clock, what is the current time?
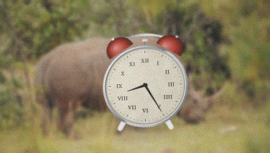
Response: 8:25
